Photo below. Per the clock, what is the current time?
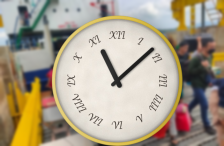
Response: 11:08
